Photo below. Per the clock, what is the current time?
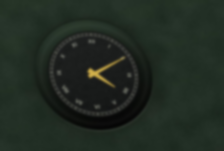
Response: 4:10
